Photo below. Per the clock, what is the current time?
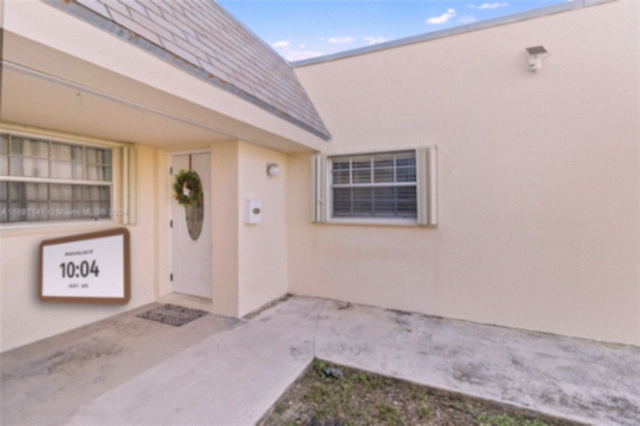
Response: 10:04
